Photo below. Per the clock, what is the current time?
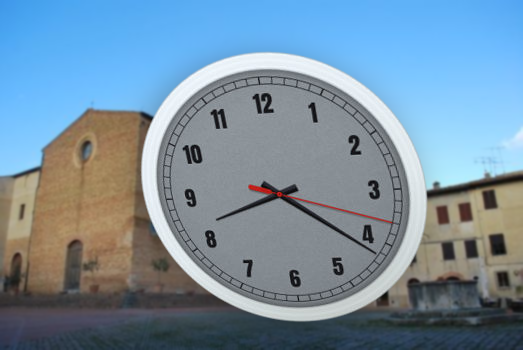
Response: 8:21:18
